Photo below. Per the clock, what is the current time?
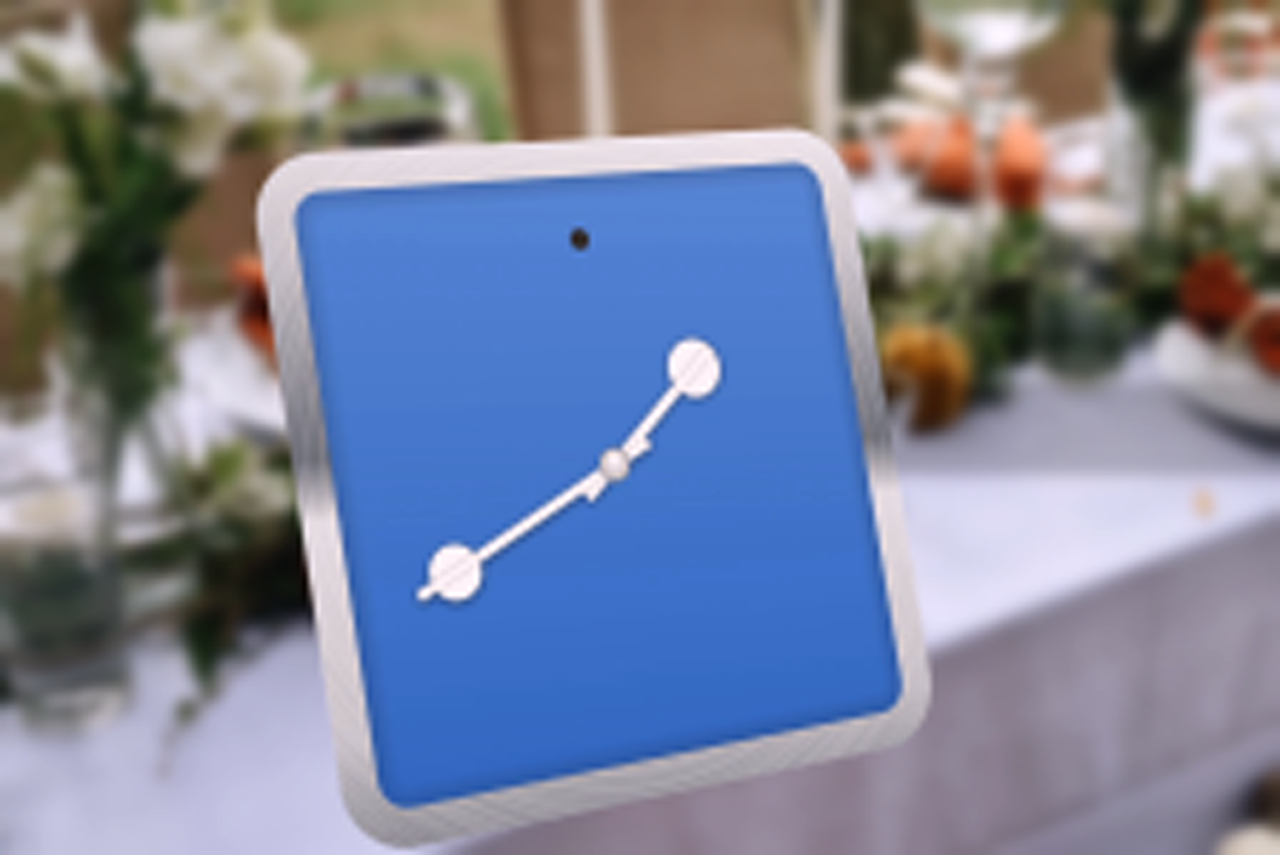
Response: 1:41
